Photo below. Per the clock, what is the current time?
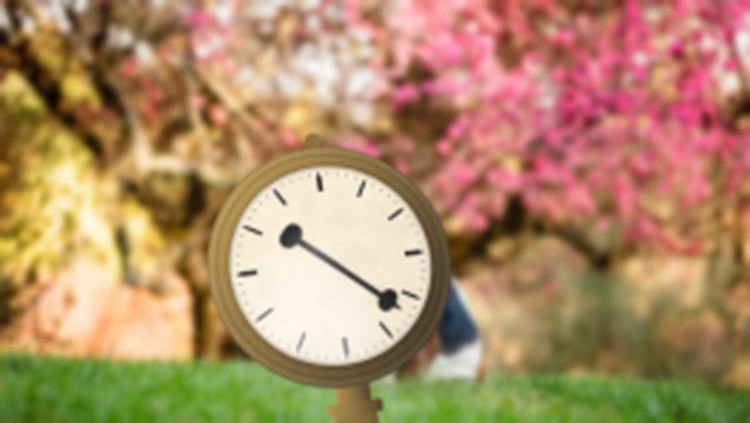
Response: 10:22
